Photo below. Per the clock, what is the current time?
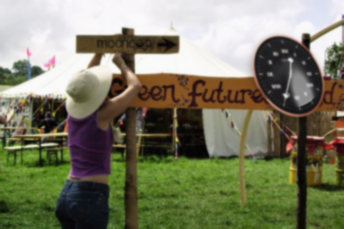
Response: 12:35
